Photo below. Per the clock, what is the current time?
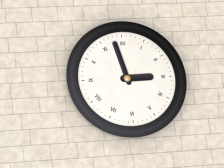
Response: 2:58
